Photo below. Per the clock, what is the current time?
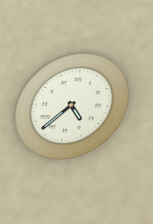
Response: 4:37
